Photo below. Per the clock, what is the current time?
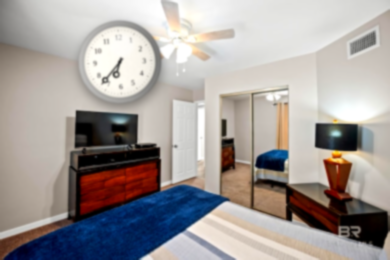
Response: 6:37
